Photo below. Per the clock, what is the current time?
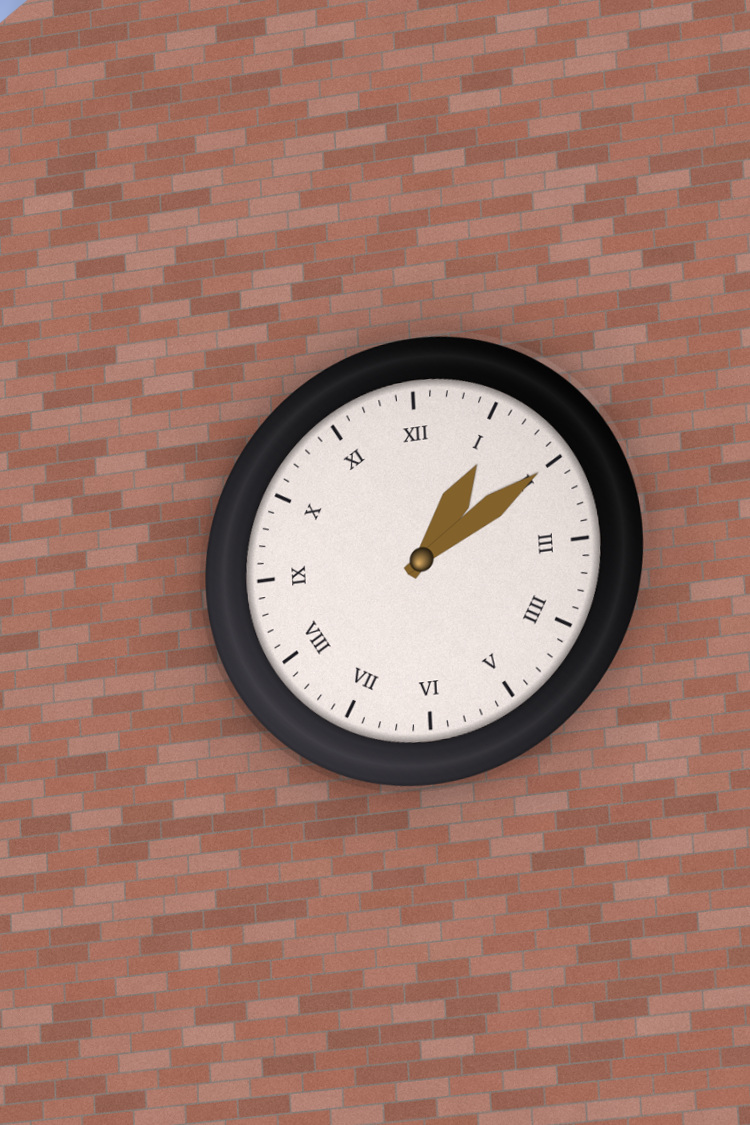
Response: 1:10
